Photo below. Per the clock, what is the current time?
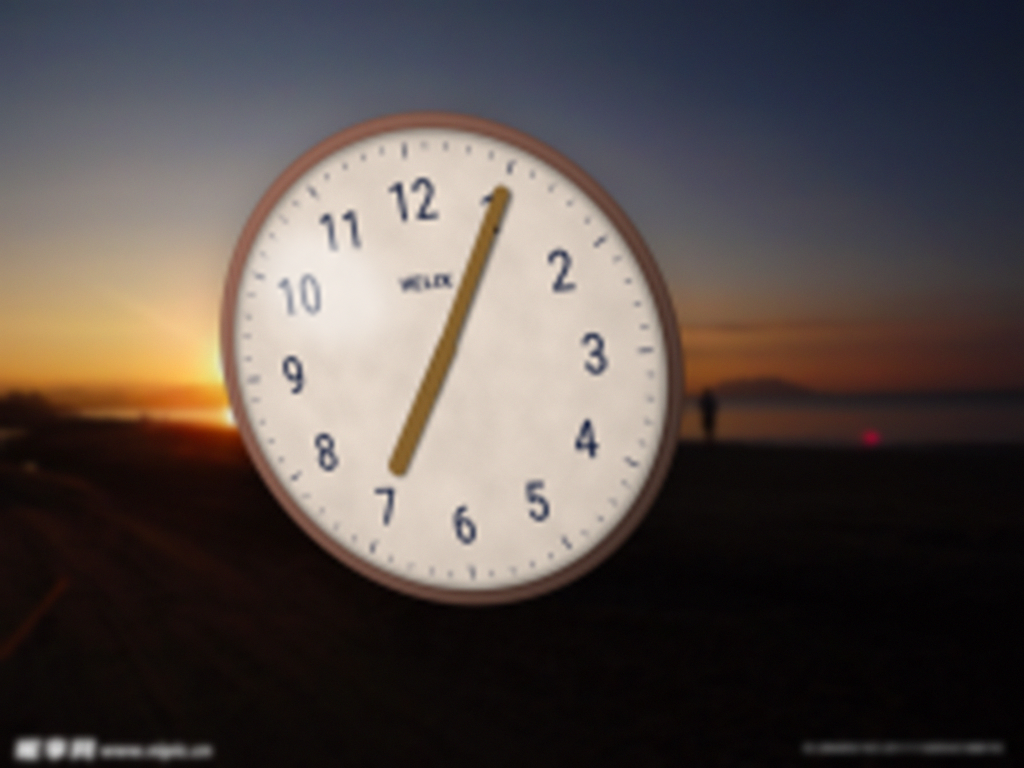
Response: 7:05
